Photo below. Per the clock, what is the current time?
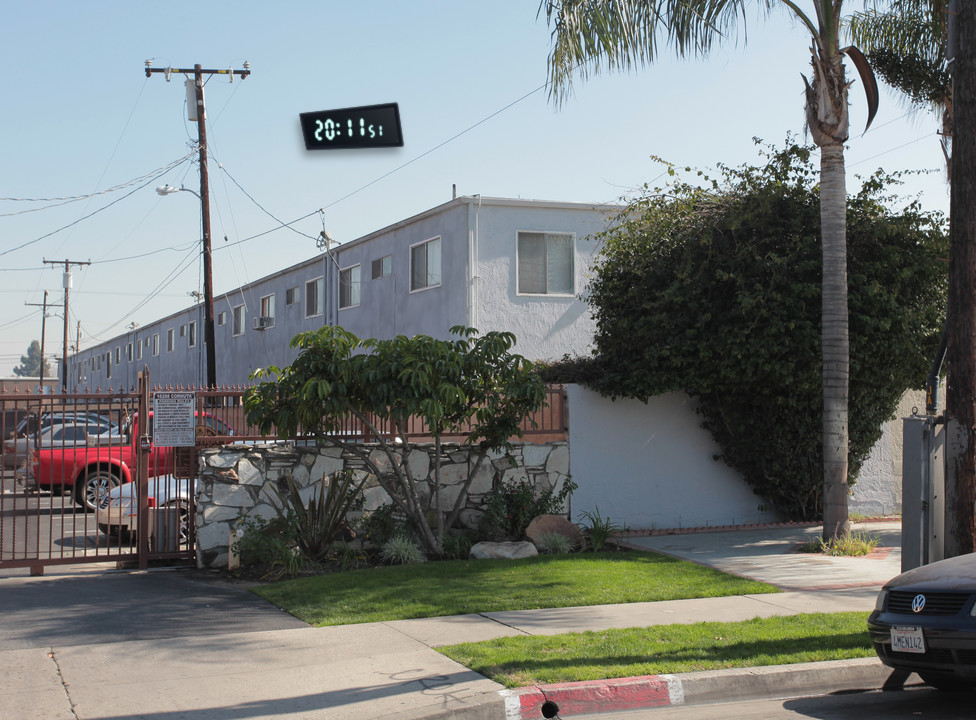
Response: 20:11:51
